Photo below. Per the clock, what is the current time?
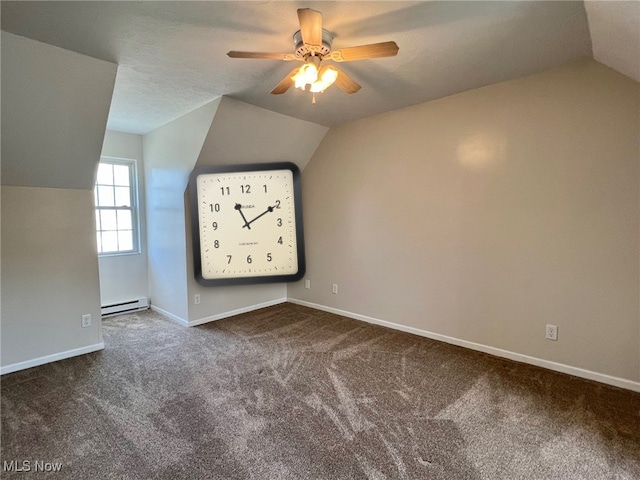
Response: 11:10
